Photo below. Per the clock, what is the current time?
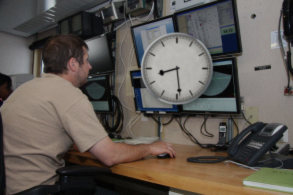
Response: 8:29
